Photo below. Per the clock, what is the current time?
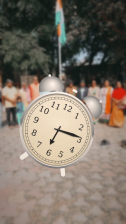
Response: 6:14
